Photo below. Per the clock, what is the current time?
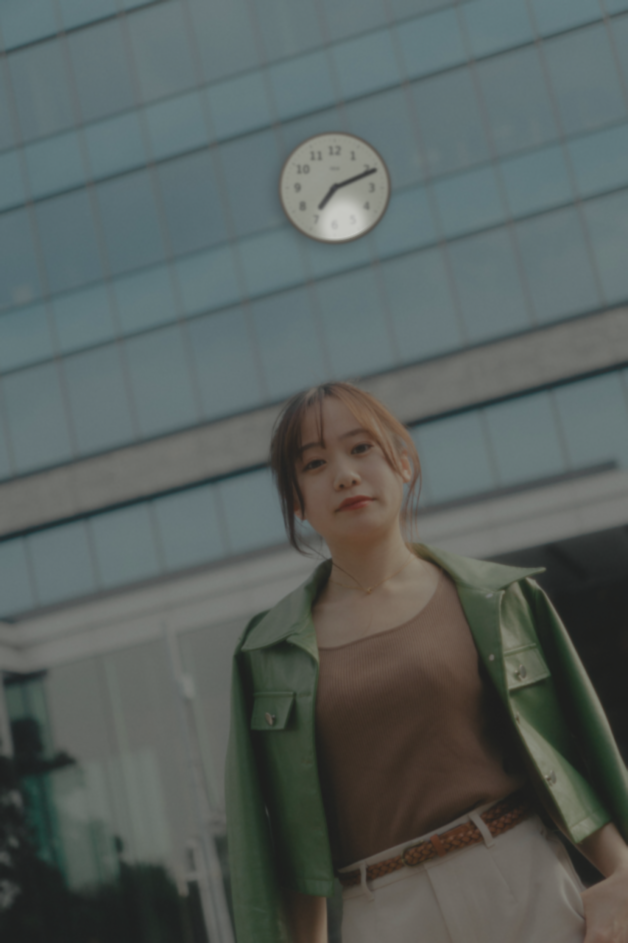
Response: 7:11
